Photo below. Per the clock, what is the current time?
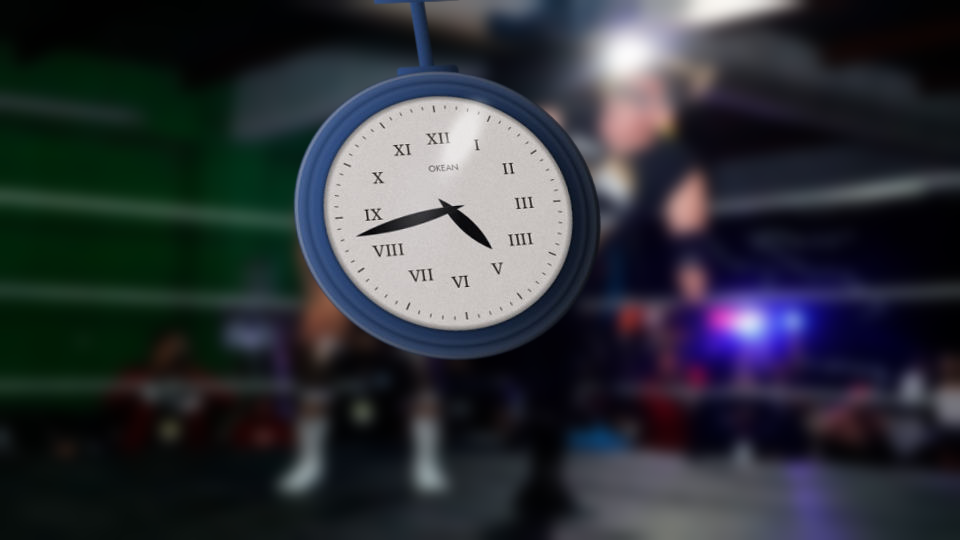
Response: 4:43
